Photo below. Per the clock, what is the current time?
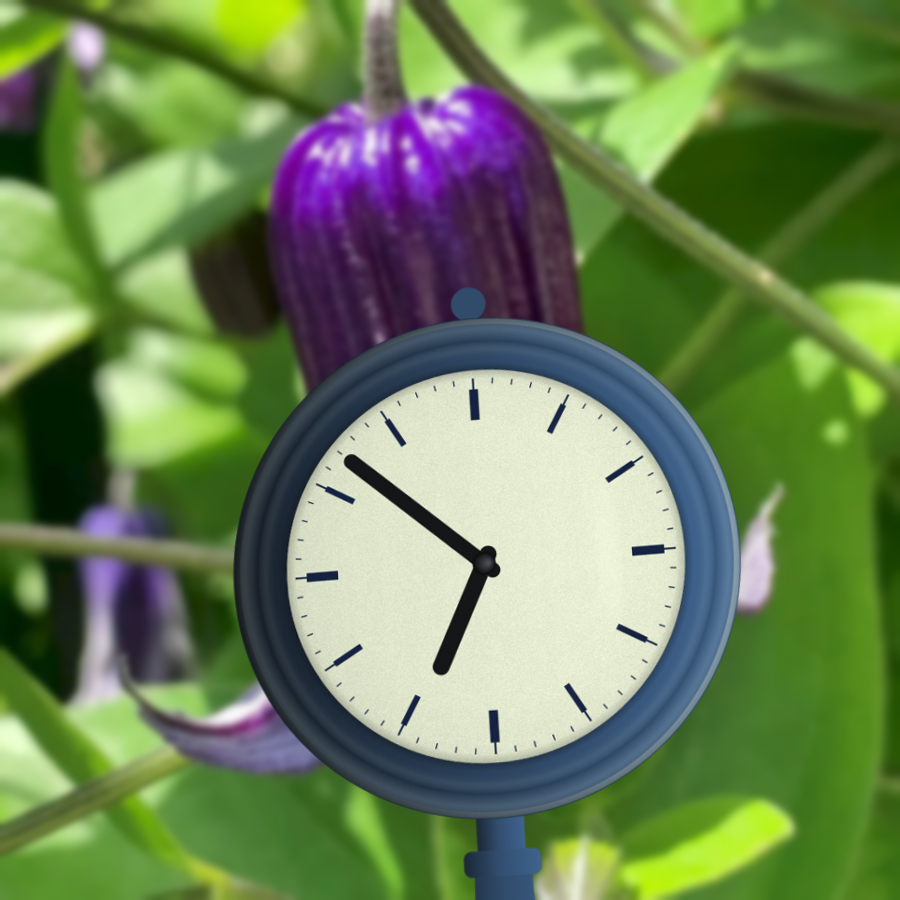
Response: 6:52
